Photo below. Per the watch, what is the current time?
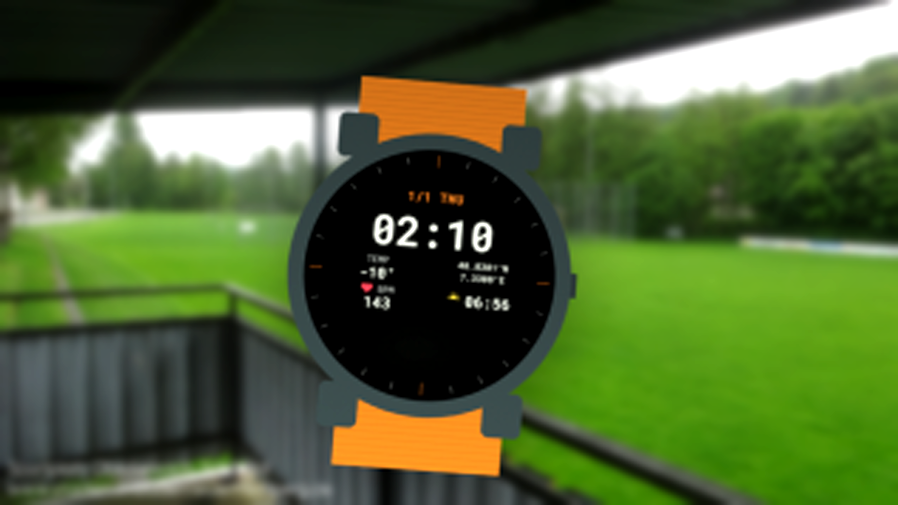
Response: 2:10
